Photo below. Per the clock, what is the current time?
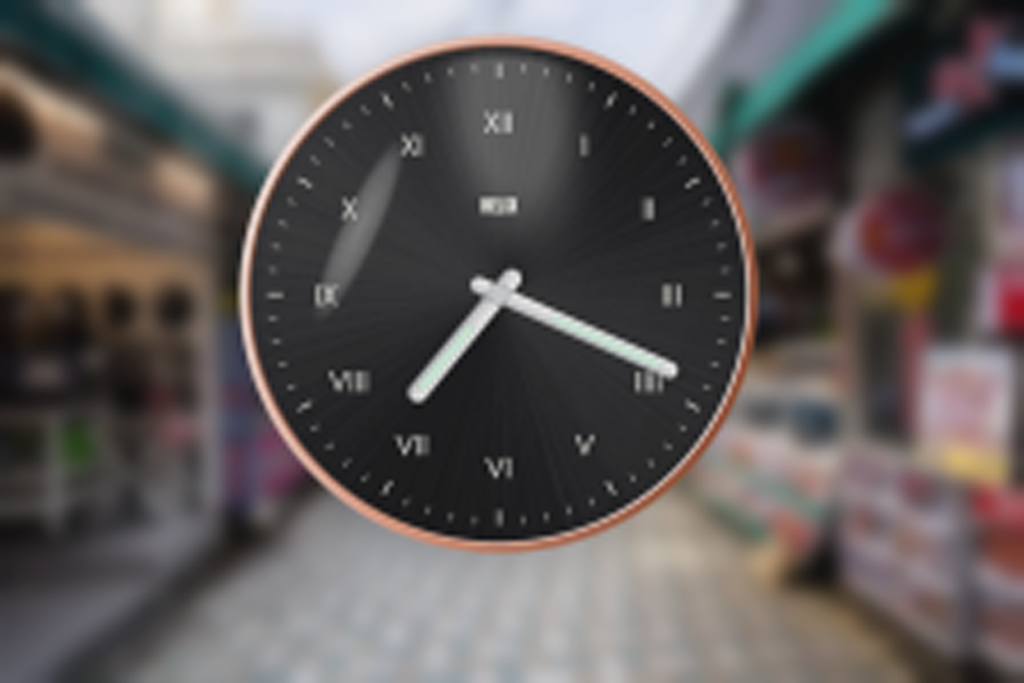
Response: 7:19
